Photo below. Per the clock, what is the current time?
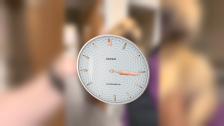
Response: 3:16
